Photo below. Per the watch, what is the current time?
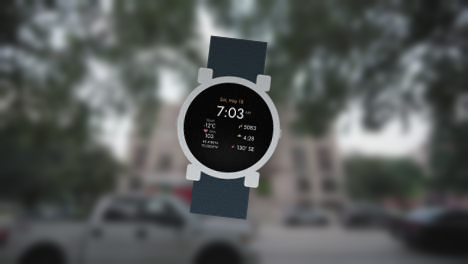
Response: 7:03
